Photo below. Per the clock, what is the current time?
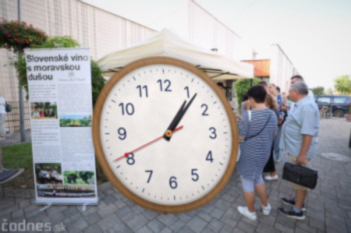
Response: 1:06:41
